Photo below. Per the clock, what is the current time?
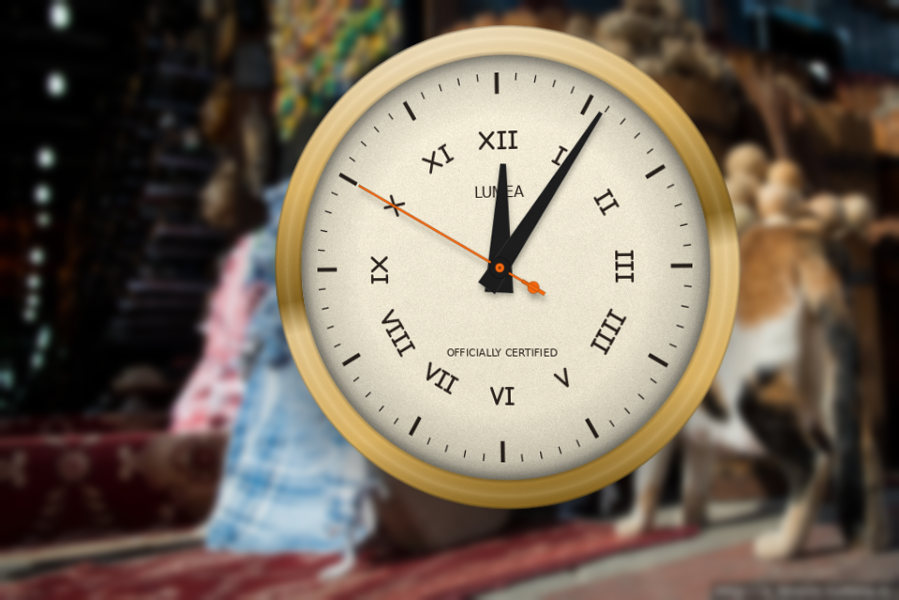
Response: 12:05:50
